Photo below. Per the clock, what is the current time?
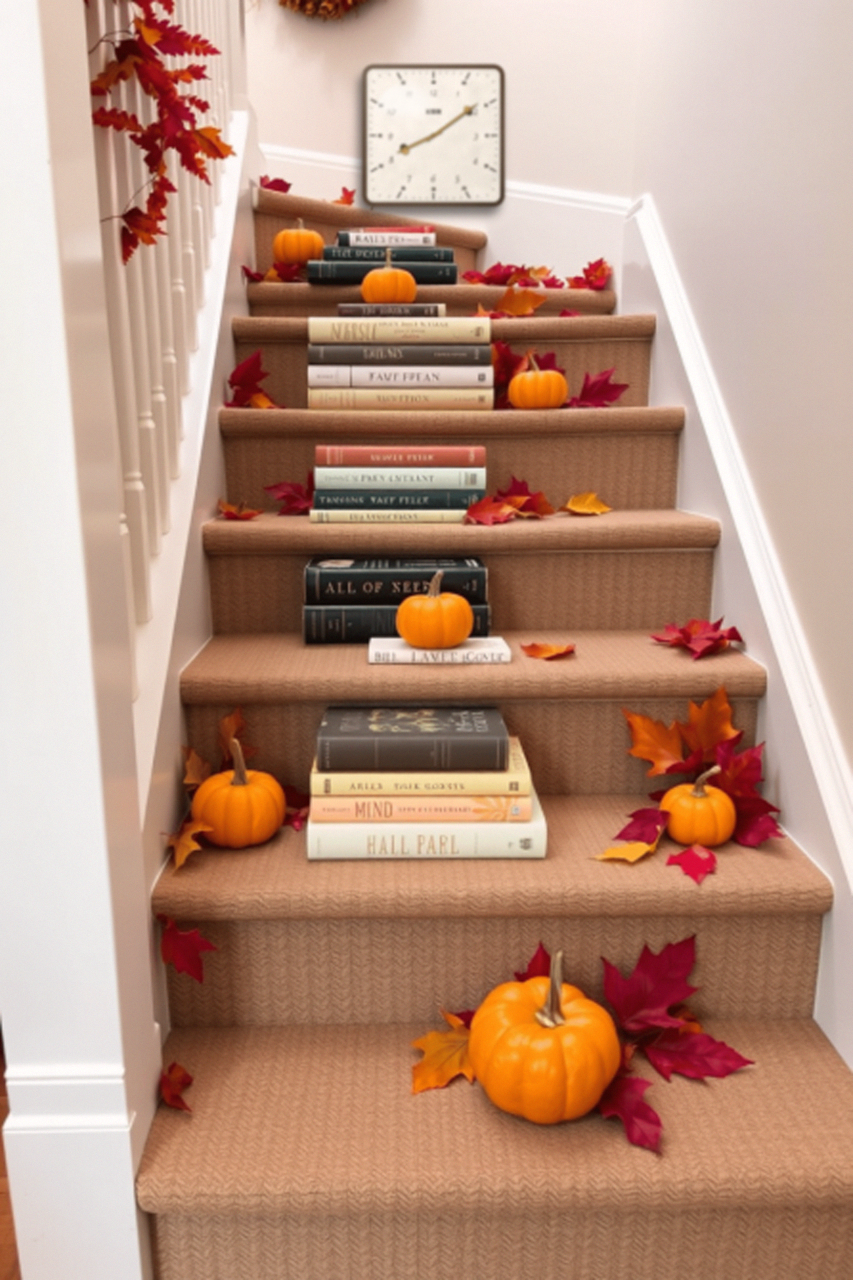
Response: 8:09
